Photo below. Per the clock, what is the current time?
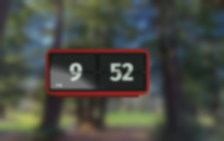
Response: 9:52
